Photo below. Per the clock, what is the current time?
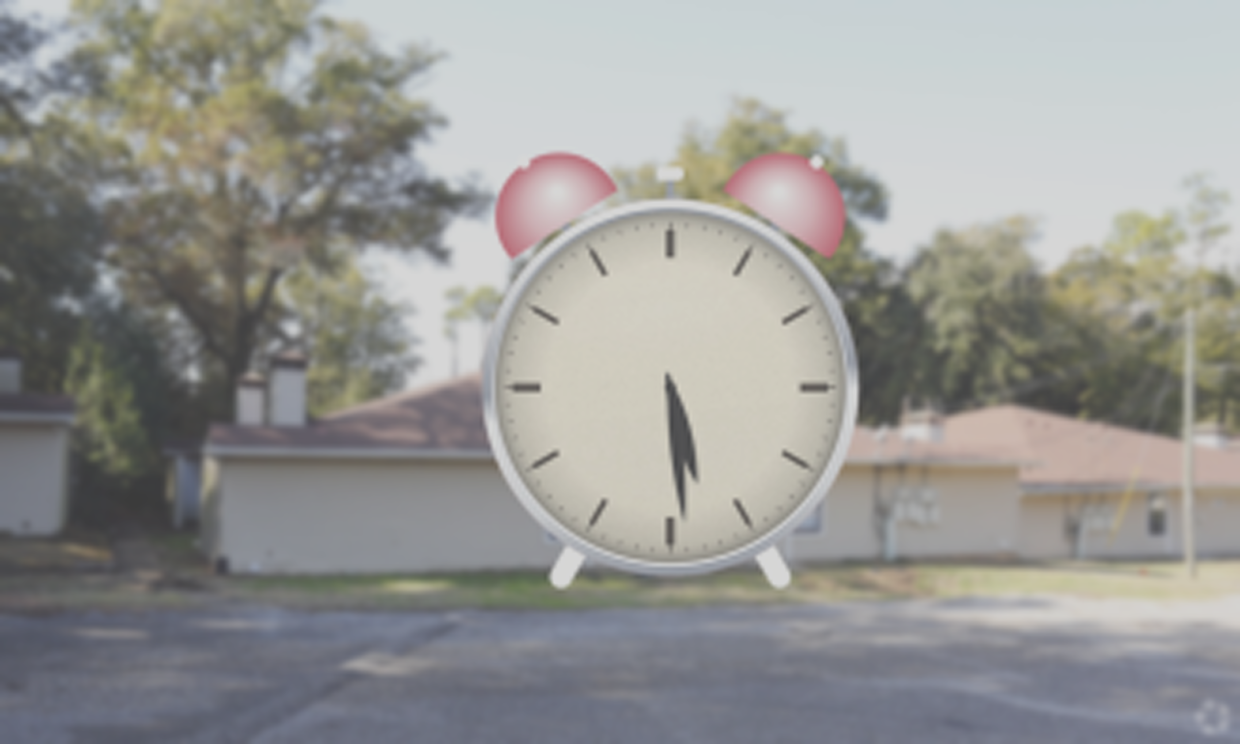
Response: 5:29
